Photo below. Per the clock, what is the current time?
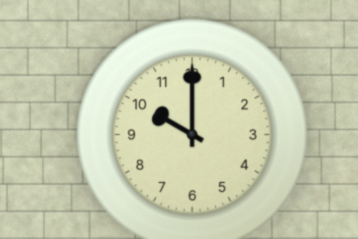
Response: 10:00
